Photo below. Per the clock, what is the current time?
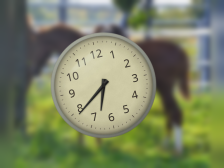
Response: 6:39
